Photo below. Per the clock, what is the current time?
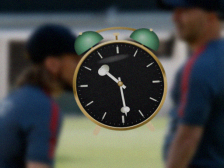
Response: 10:29
